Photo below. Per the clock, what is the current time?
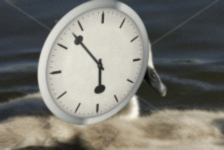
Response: 5:53
